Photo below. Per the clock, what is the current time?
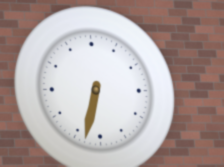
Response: 6:33
